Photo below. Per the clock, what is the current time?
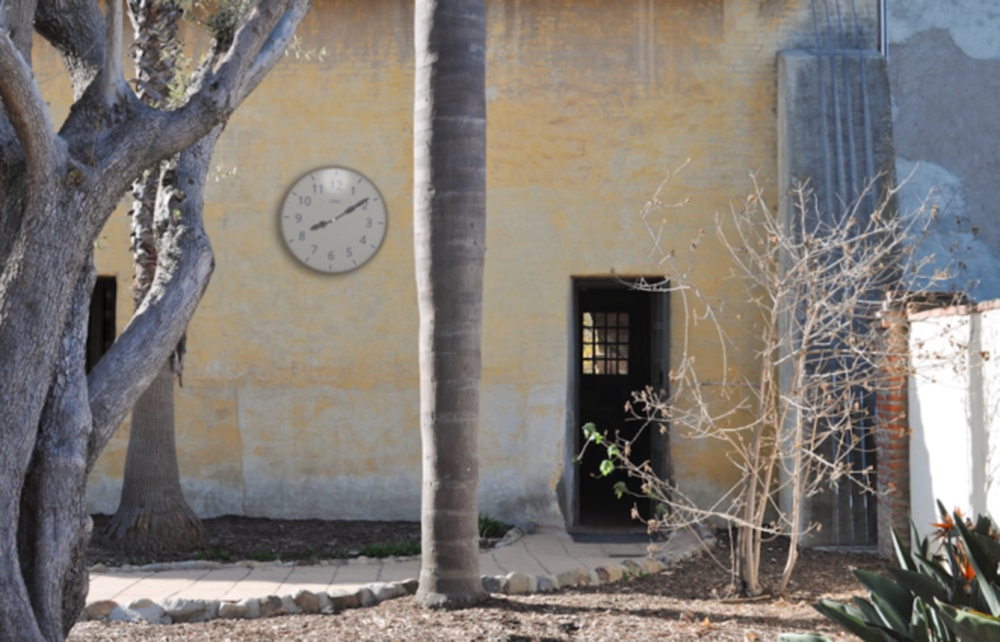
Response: 8:09
